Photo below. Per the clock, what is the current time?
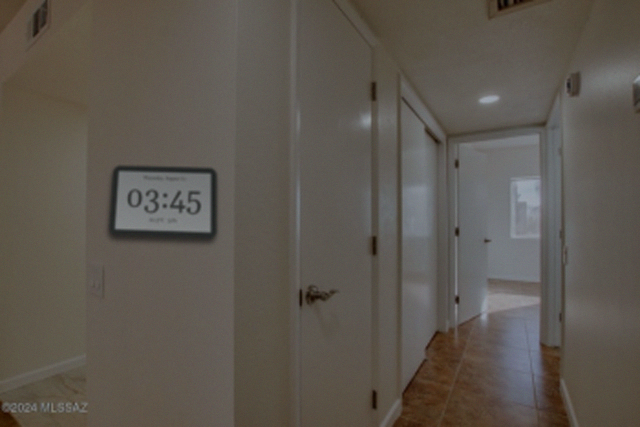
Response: 3:45
